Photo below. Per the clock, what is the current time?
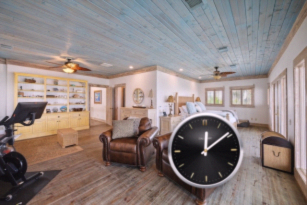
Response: 12:09
